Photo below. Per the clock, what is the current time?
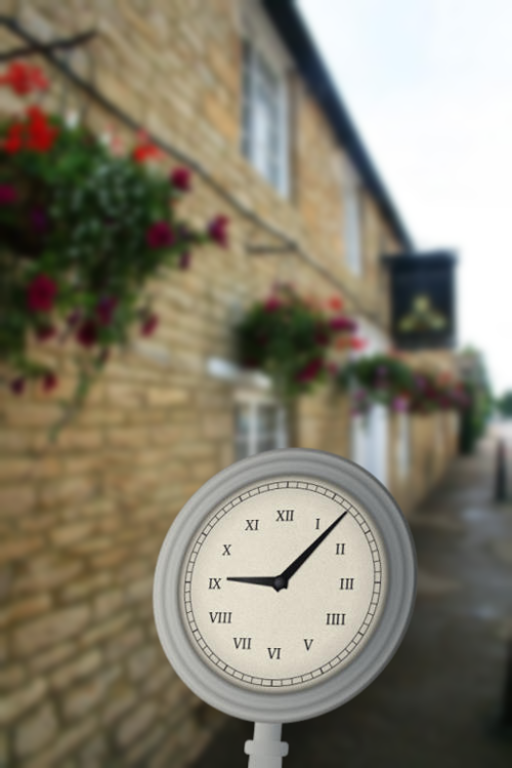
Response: 9:07
